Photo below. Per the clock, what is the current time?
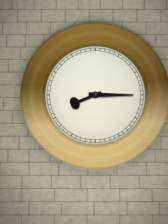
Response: 8:15
